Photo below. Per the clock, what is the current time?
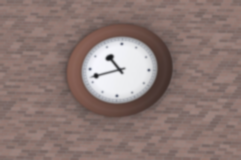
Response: 10:42
